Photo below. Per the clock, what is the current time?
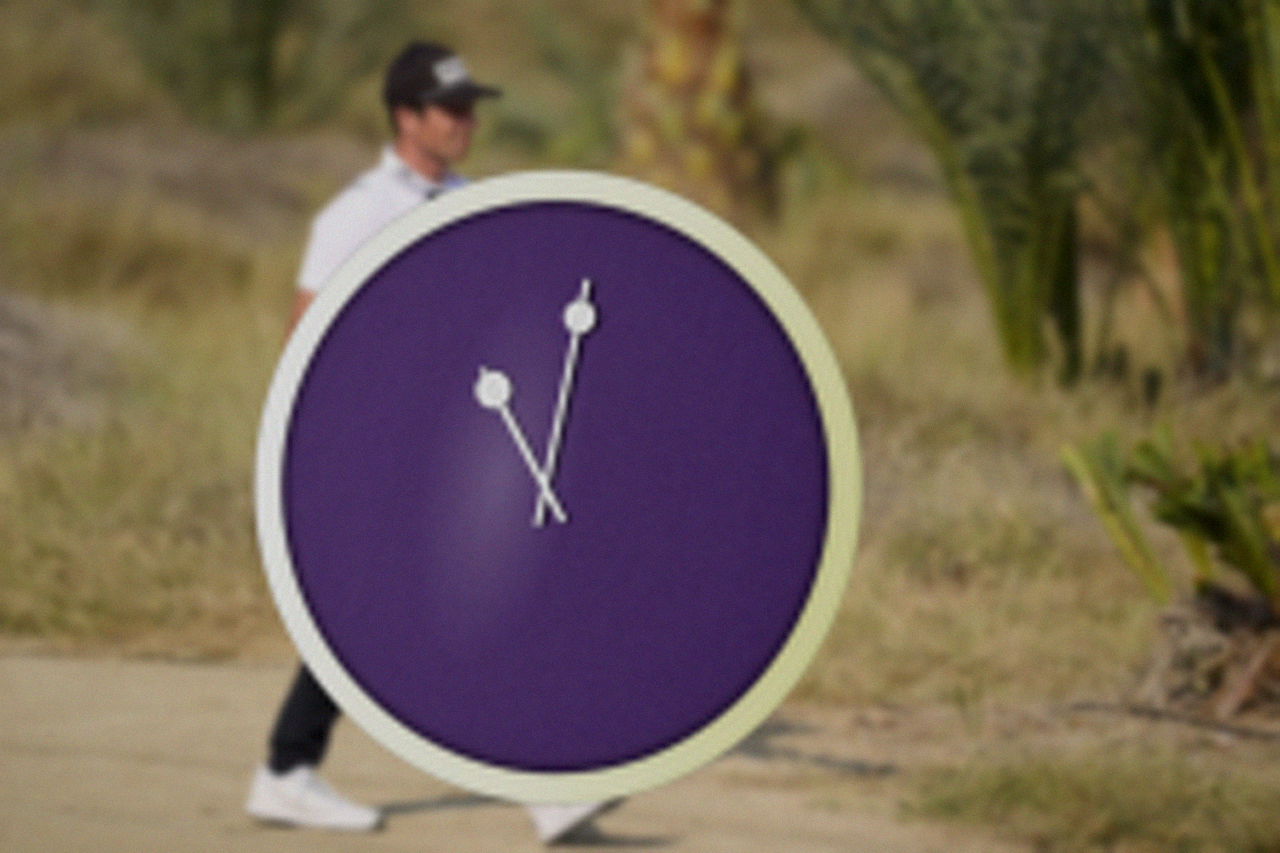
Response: 11:02
